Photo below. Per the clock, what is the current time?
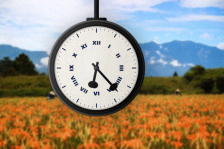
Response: 6:23
